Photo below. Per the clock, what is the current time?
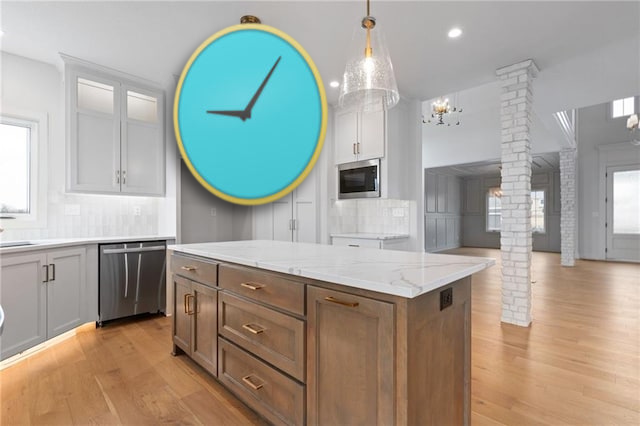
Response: 9:06
